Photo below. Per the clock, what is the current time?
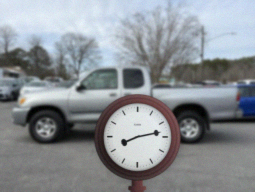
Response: 8:13
